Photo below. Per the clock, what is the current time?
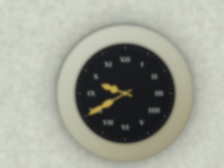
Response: 9:40
